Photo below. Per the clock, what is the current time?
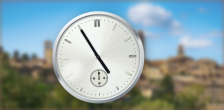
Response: 4:55
